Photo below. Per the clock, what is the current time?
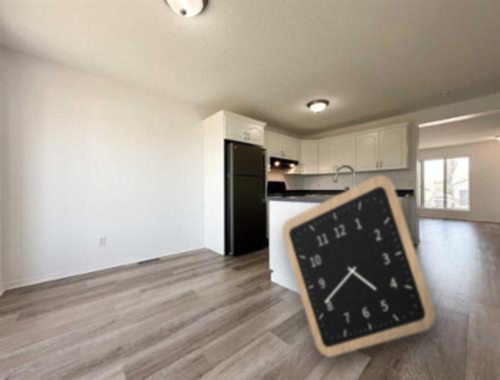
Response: 4:41
